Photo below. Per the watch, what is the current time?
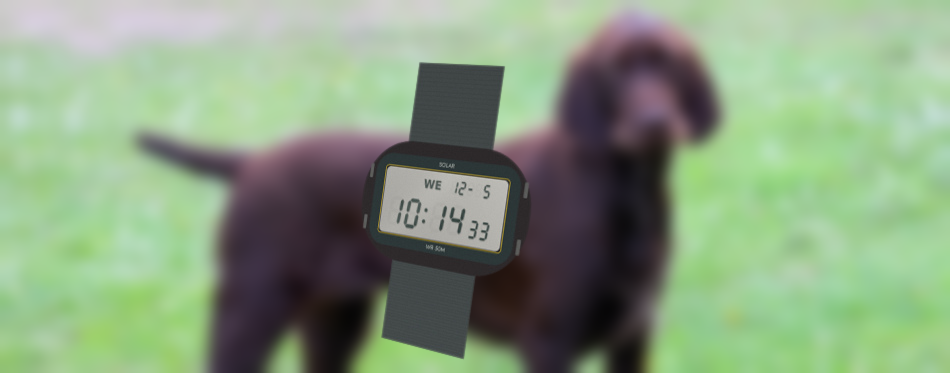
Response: 10:14:33
